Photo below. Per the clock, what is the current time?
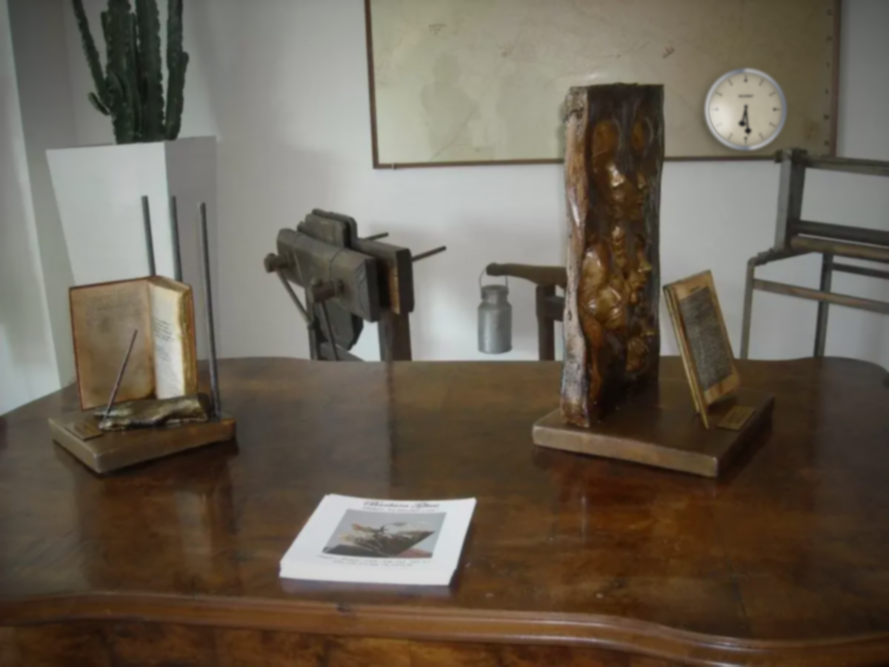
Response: 6:29
